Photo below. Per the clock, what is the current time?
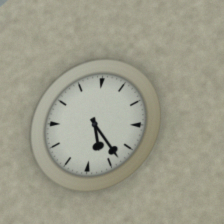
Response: 5:23
